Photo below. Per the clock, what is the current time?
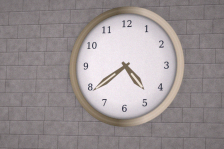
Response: 4:39
